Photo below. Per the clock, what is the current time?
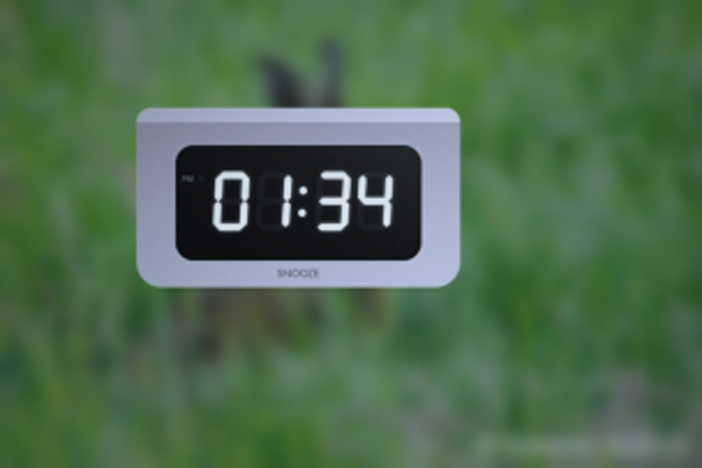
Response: 1:34
